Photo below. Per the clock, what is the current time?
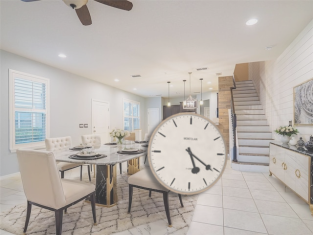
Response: 5:21
